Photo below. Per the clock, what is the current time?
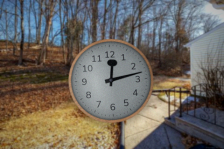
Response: 12:13
